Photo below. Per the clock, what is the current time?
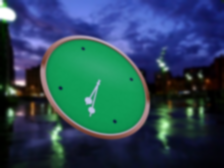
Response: 7:36
